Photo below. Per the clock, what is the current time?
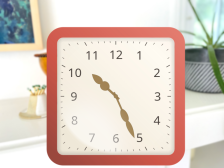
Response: 10:26
